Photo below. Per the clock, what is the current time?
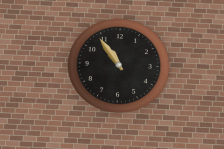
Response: 10:54
